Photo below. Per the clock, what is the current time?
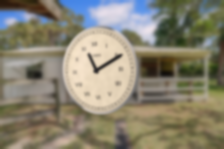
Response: 11:11
